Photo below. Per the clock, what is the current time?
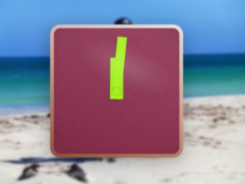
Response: 12:01
